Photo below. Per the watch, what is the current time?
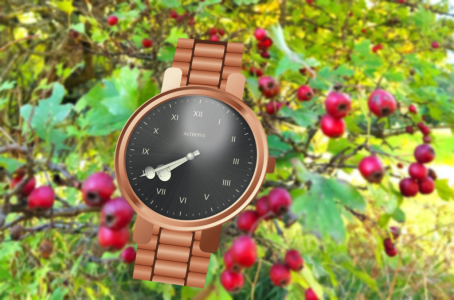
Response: 7:40
